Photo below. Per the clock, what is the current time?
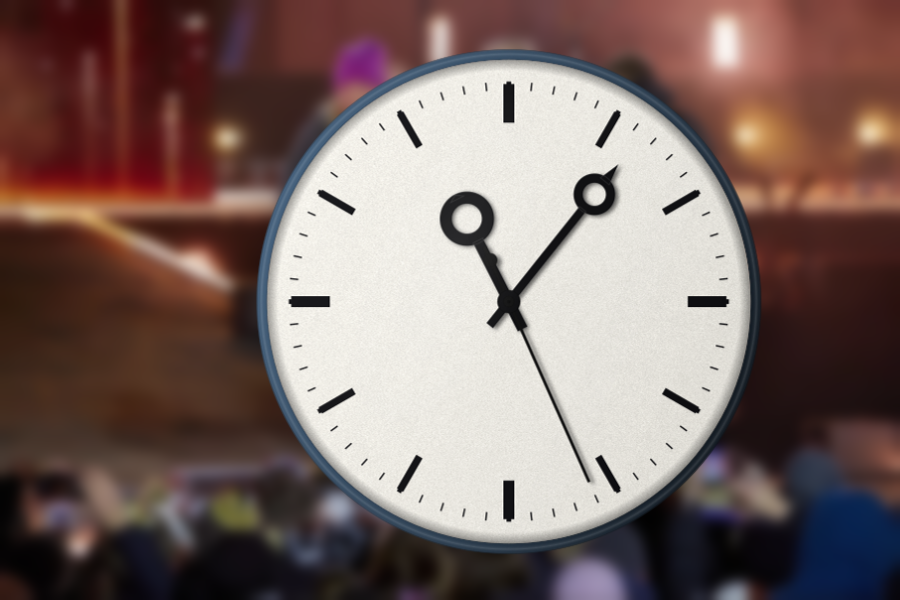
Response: 11:06:26
